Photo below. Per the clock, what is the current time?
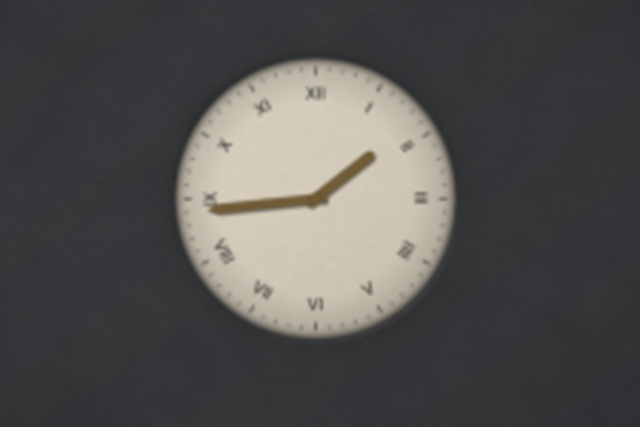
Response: 1:44
